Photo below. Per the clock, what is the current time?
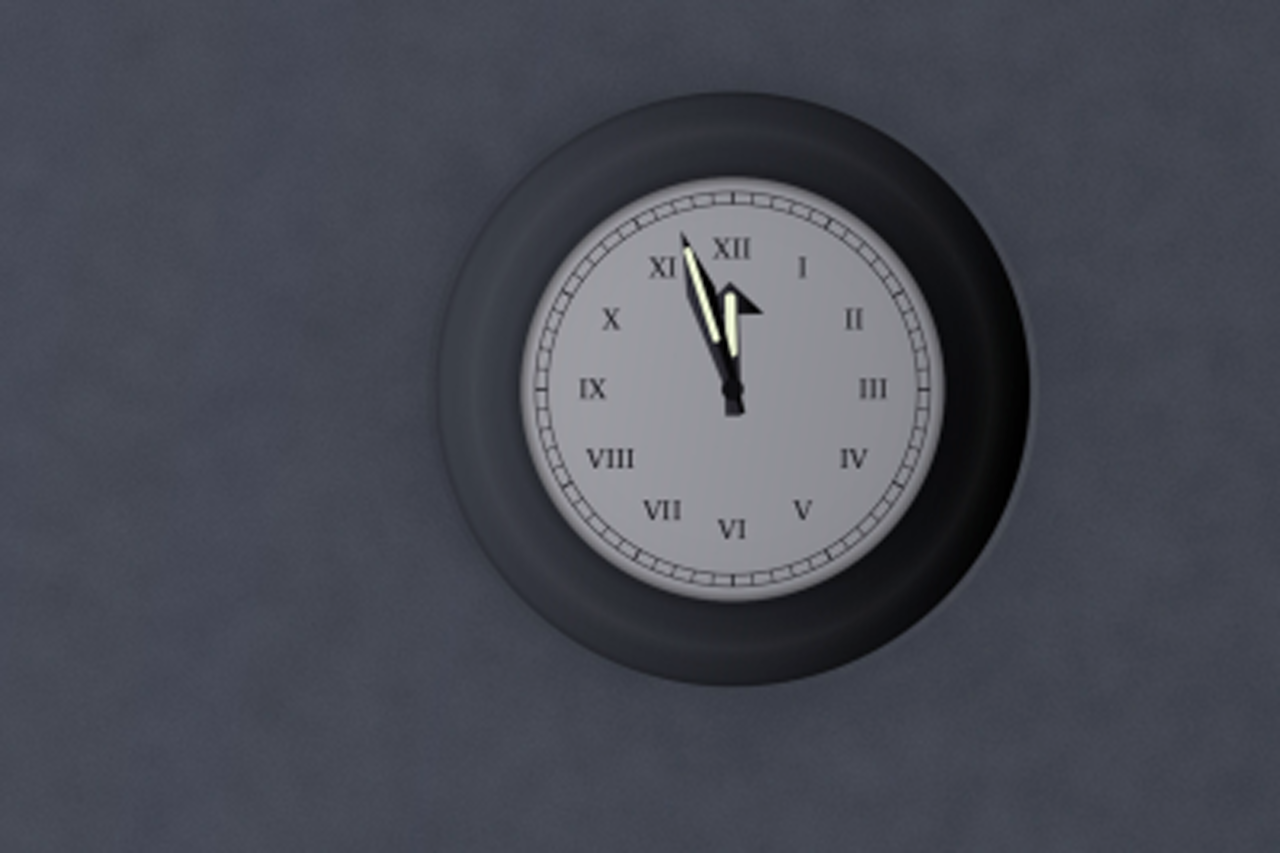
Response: 11:57
